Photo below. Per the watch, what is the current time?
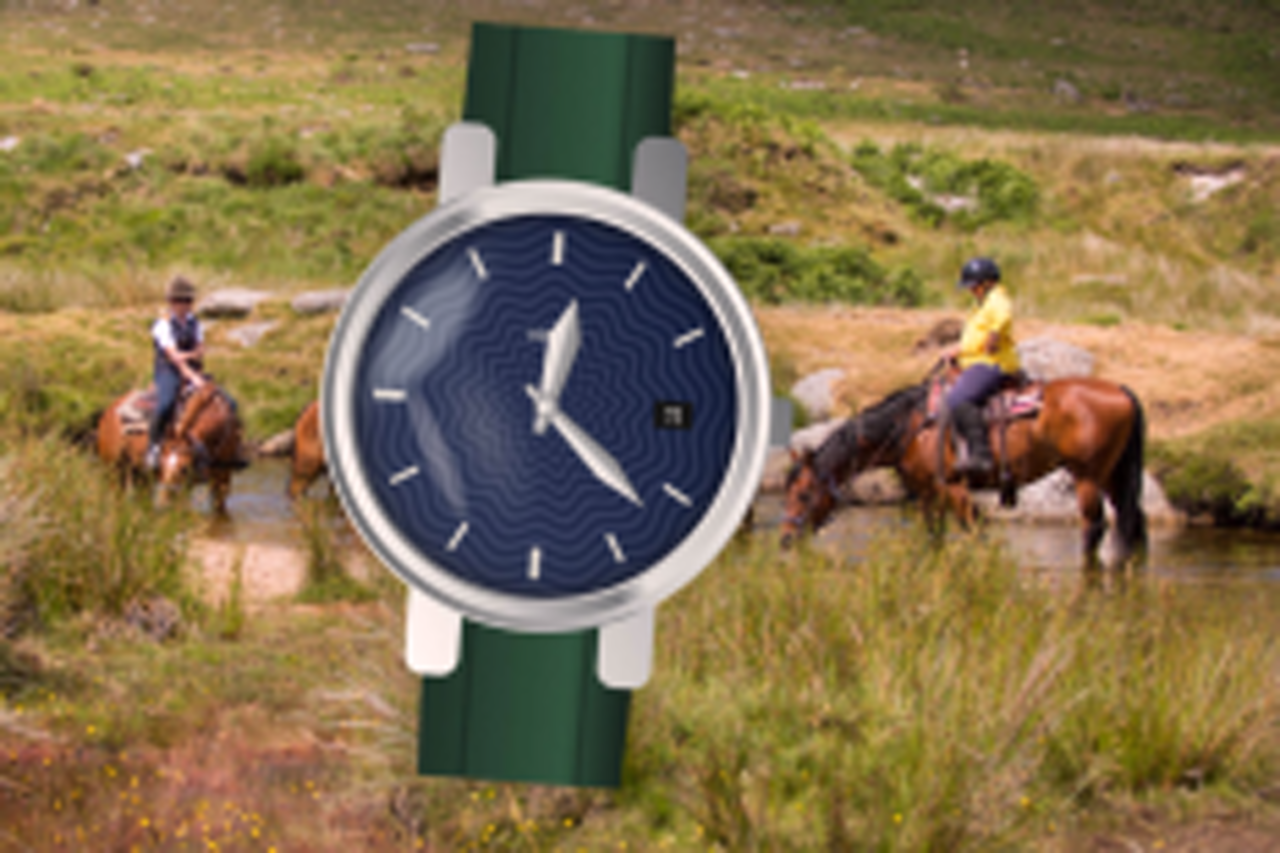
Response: 12:22
